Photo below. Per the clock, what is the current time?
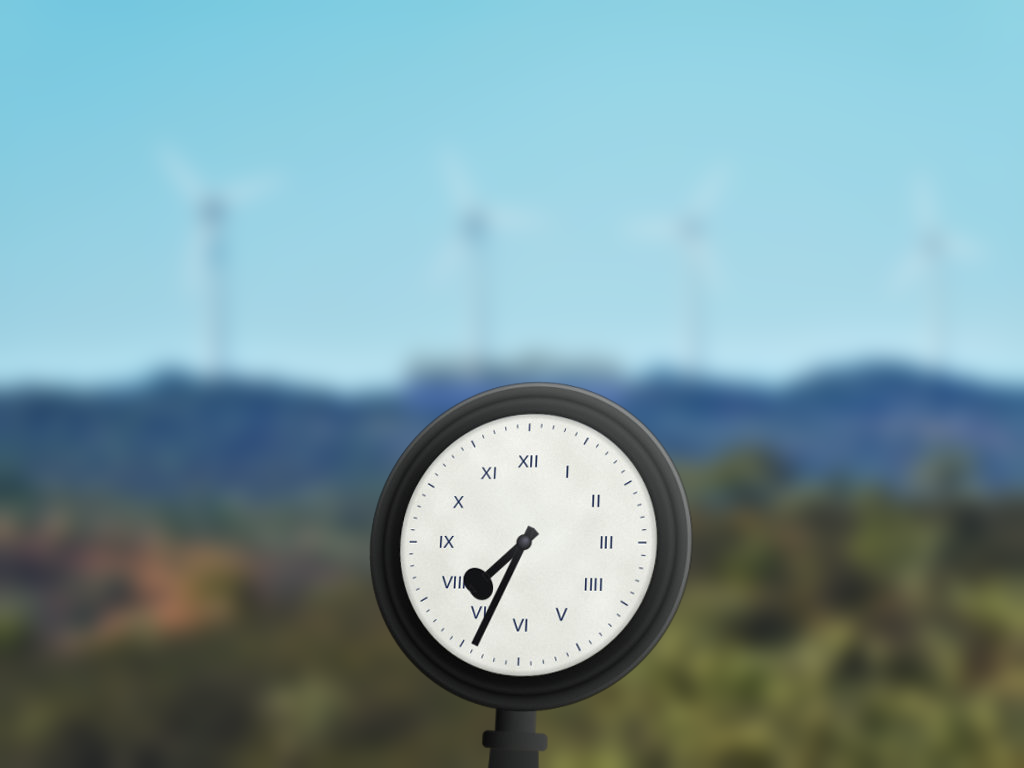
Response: 7:34
